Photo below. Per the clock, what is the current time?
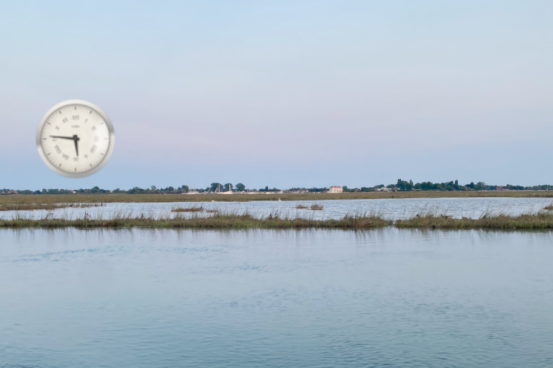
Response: 5:46
